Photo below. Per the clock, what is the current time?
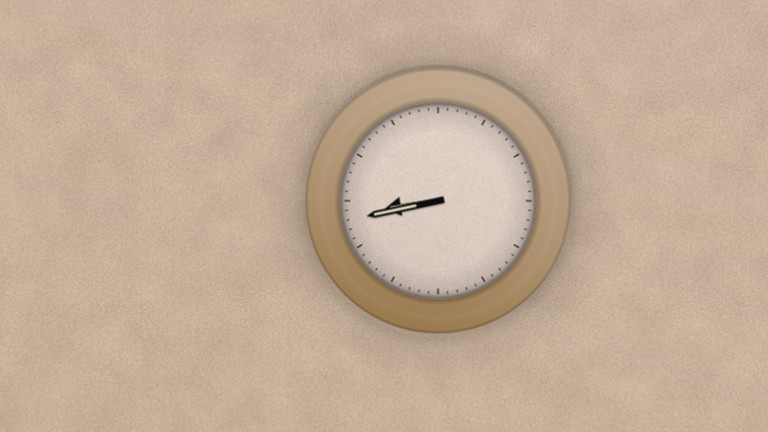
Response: 8:43
